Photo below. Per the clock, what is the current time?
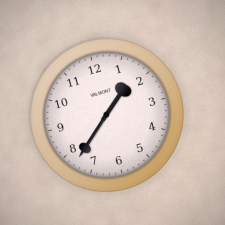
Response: 1:38
